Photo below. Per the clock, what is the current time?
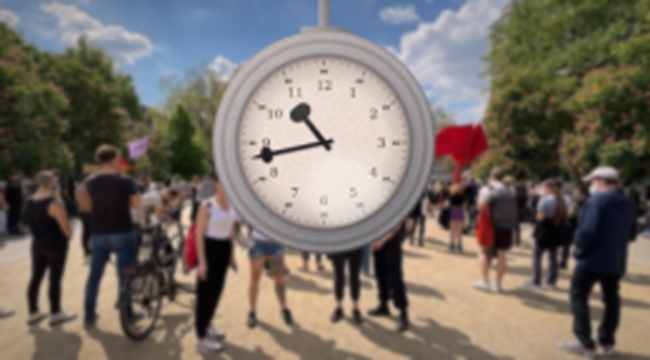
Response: 10:43
